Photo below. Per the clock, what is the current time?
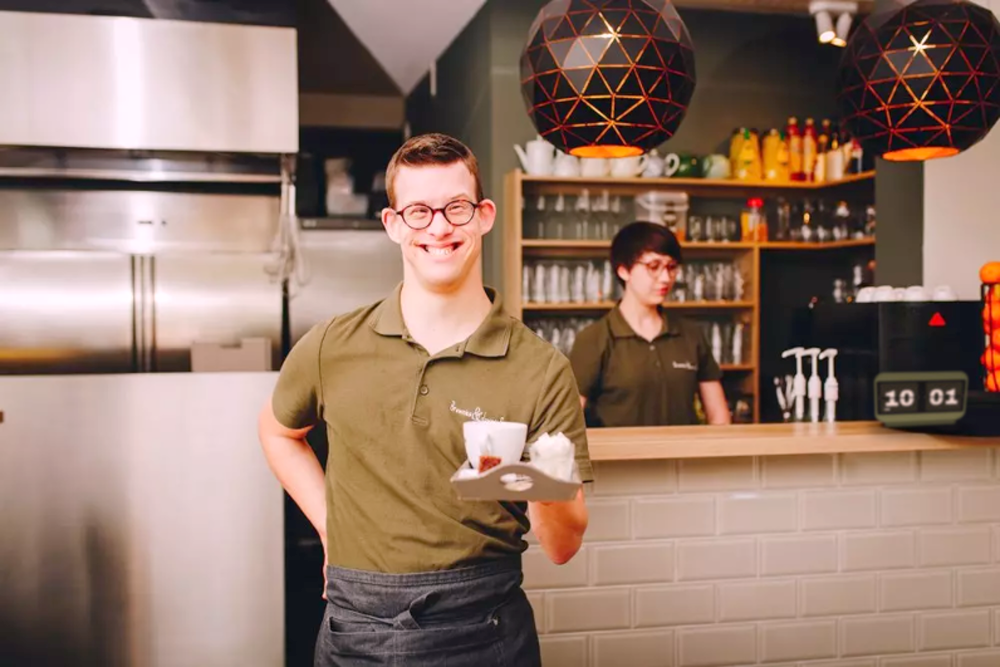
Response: 10:01
